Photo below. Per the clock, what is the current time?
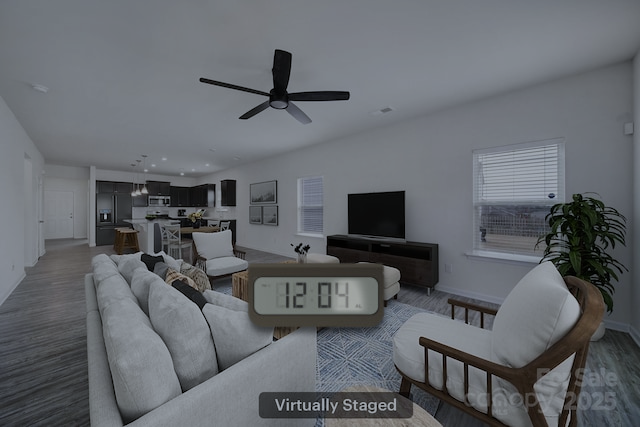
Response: 12:04
